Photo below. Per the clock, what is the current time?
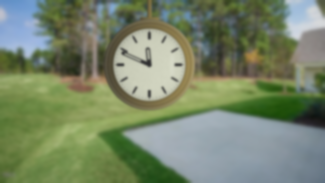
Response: 11:49
